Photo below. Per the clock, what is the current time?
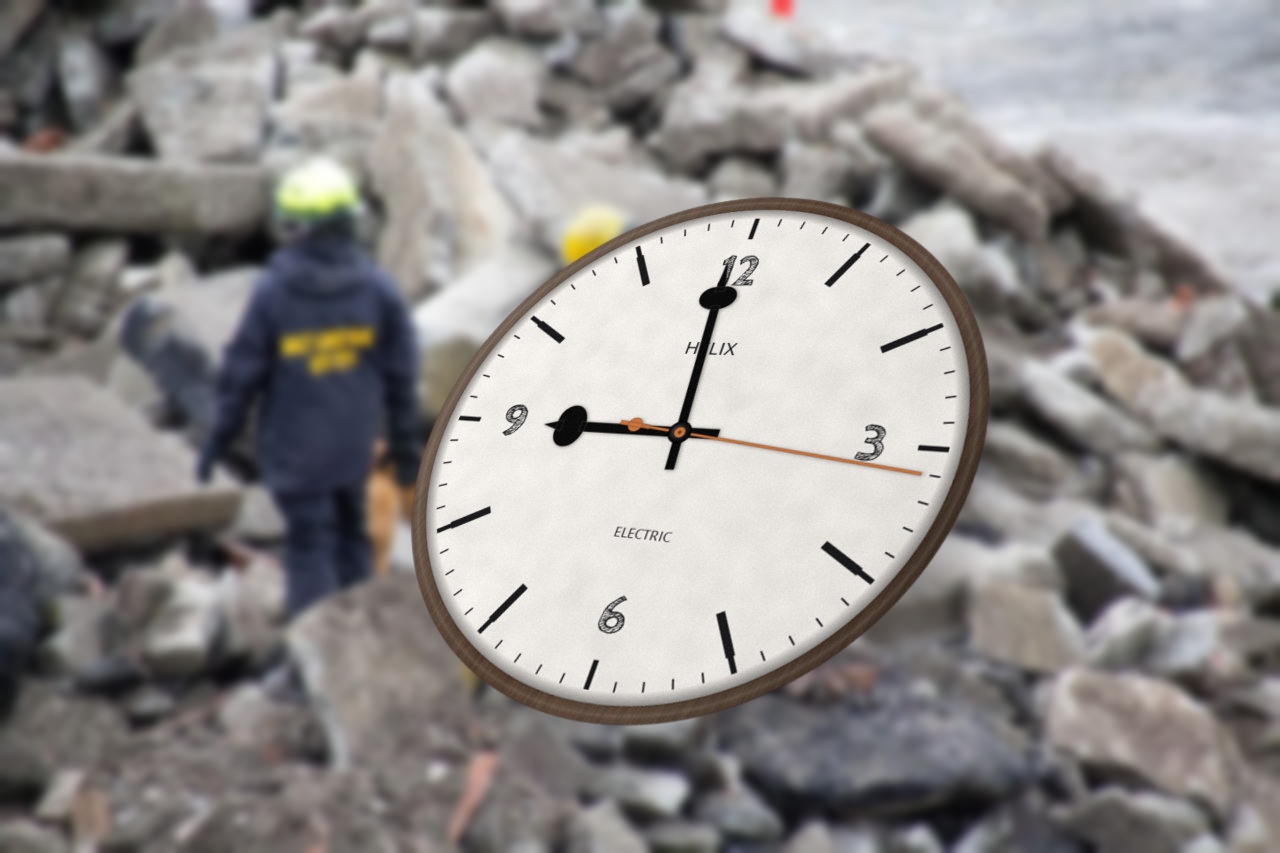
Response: 8:59:16
